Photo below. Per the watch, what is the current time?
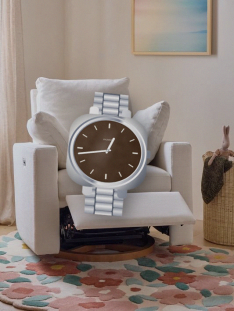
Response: 12:43
